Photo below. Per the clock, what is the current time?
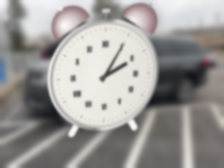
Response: 2:05
